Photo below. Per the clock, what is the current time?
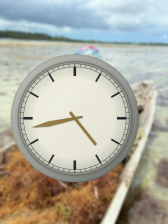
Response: 4:43
